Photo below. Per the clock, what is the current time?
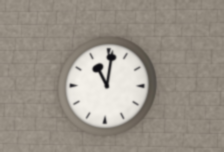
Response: 11:01
